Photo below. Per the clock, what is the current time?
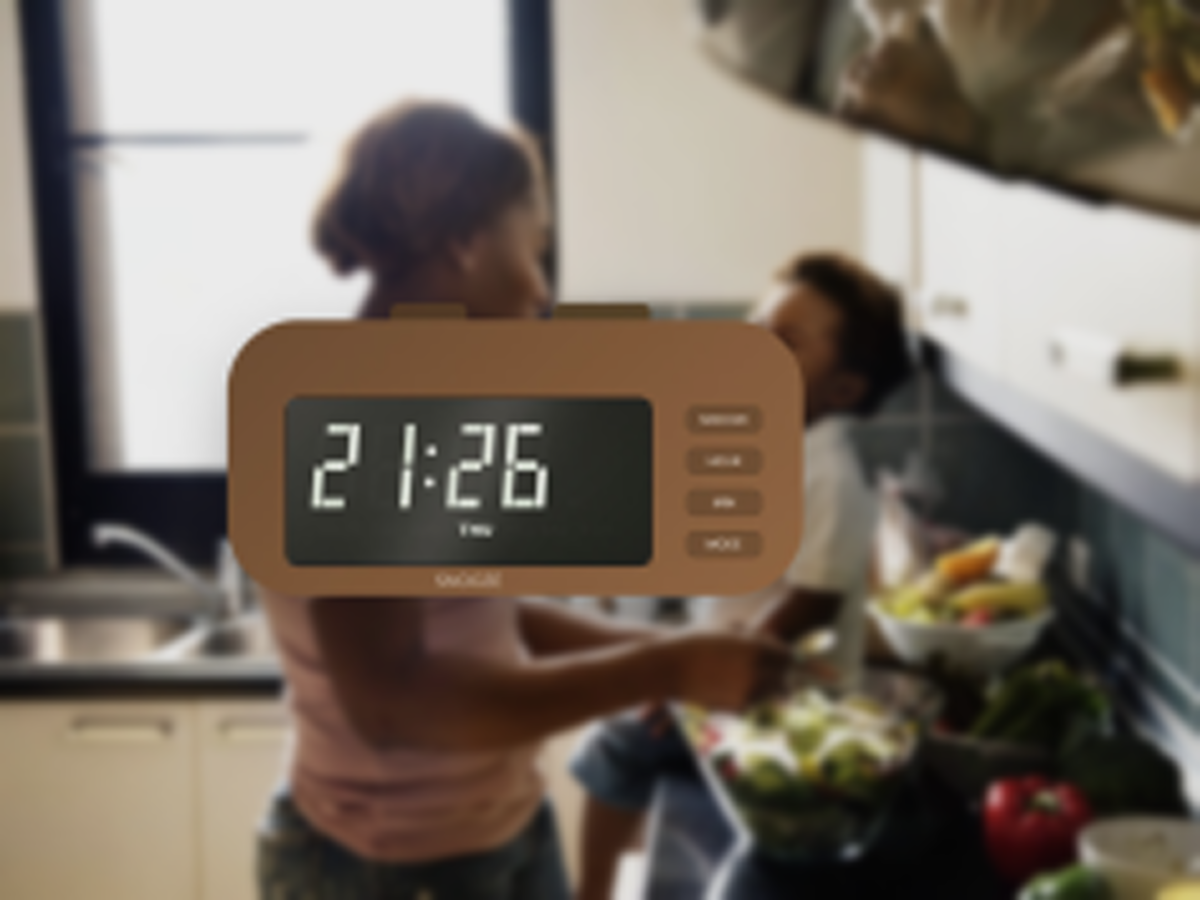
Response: 21:26
